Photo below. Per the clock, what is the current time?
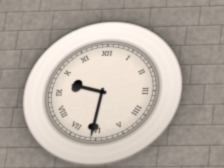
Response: 9:31
